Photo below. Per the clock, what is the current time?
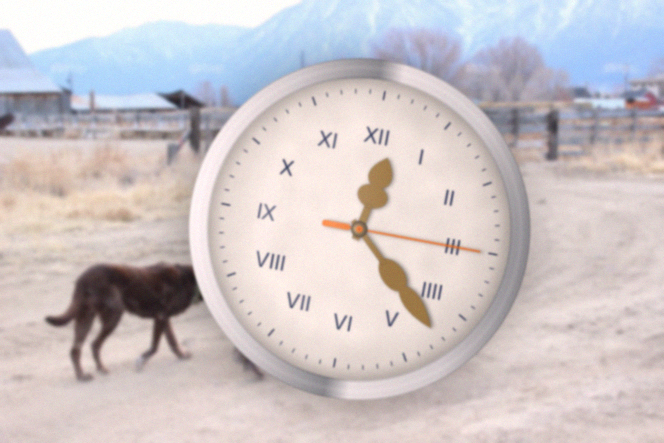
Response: 12:22:15
